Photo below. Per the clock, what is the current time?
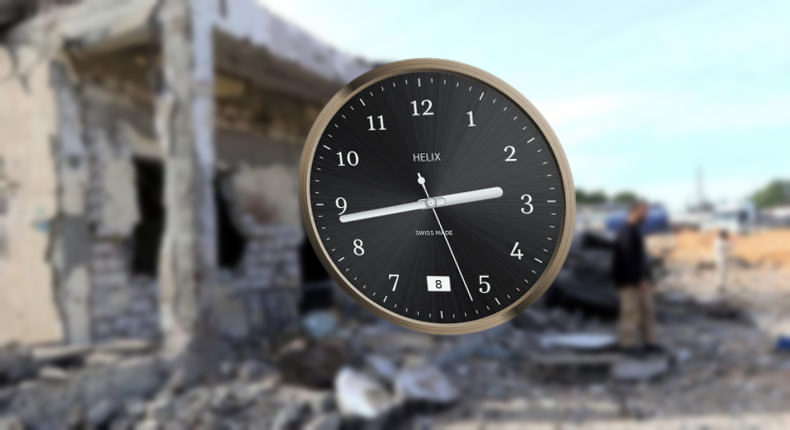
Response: 2:43:27
